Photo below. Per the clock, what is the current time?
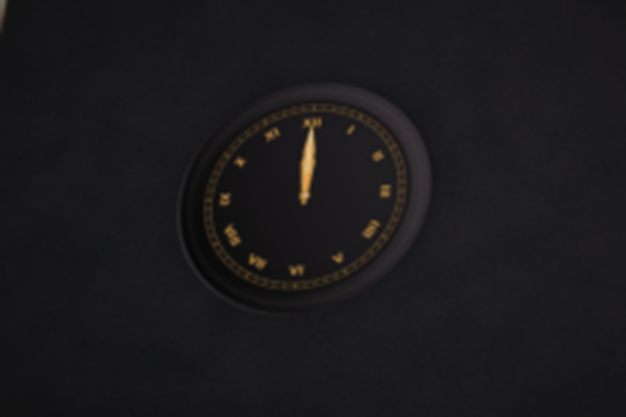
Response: 12:00
